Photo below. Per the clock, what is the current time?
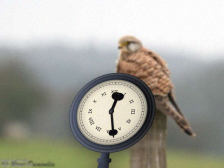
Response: 12:28
